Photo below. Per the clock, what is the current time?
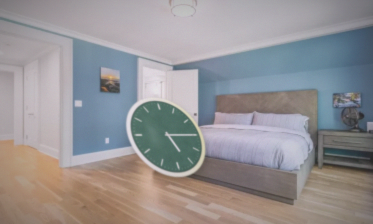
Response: 5:15
